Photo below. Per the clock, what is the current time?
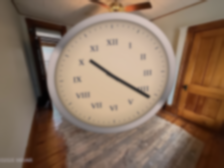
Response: 10:21
